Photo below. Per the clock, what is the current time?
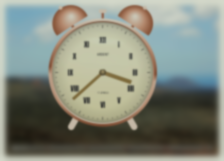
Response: 3:38
